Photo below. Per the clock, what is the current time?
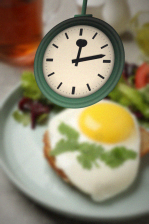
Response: 12:13
